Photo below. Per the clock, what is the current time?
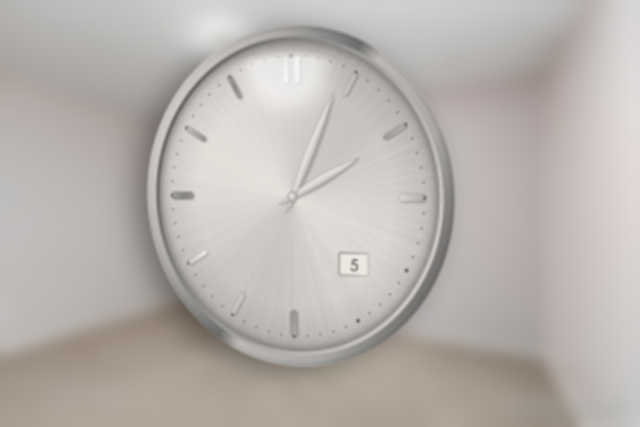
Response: 2:04
